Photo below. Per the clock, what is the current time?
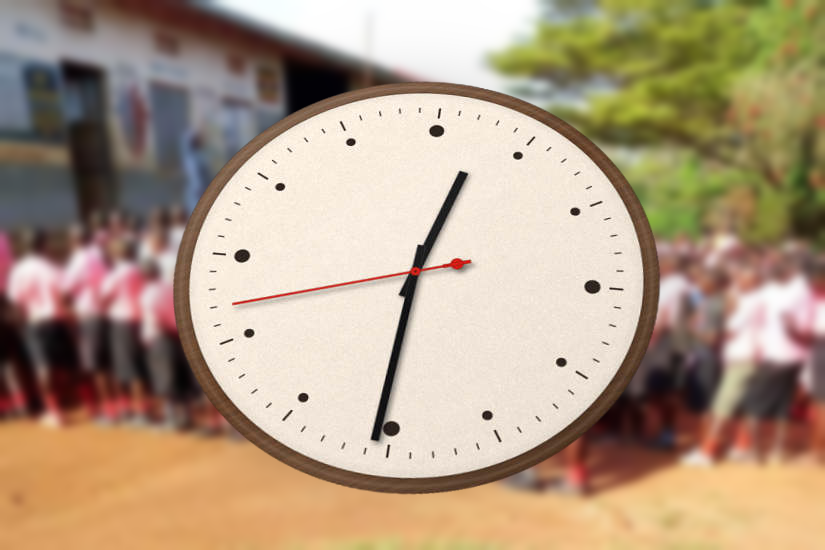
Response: 12:30:42
